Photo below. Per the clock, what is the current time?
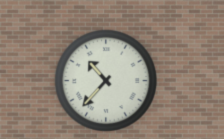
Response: 10:37
